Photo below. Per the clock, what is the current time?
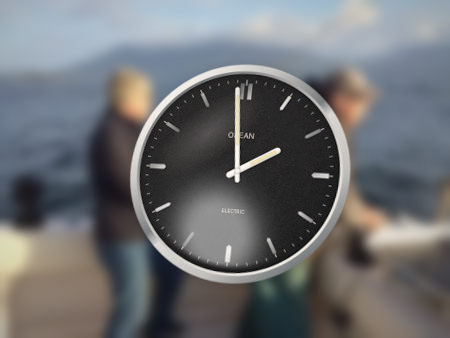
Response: 1:59
